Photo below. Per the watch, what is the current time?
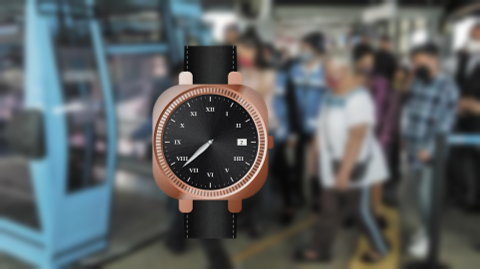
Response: 7:38
